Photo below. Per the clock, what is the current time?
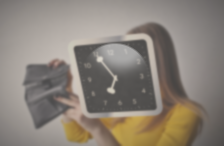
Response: 6:55
